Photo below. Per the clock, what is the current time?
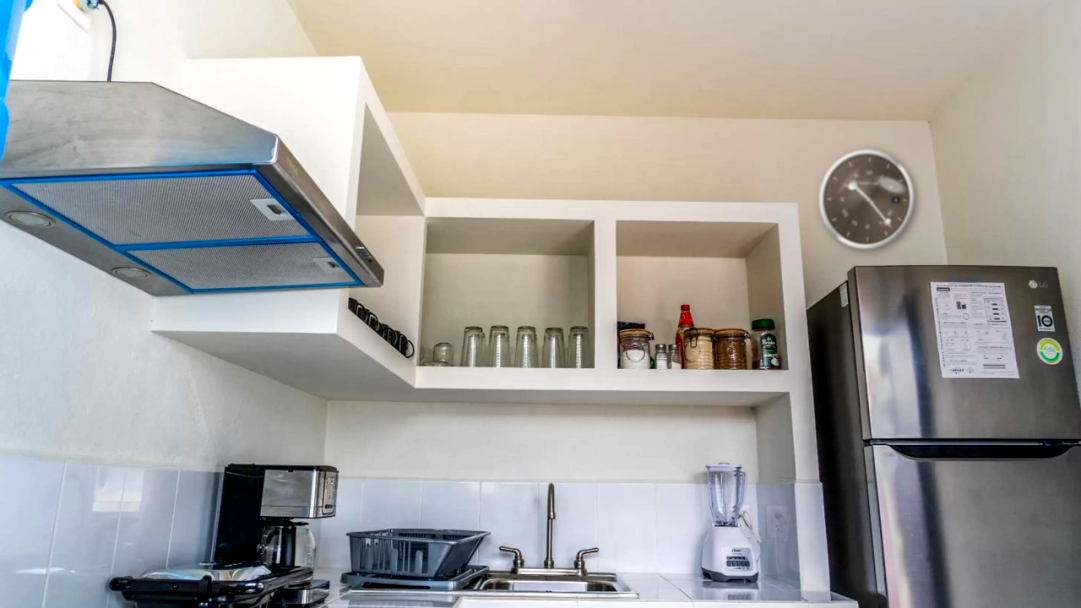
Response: 10:23
